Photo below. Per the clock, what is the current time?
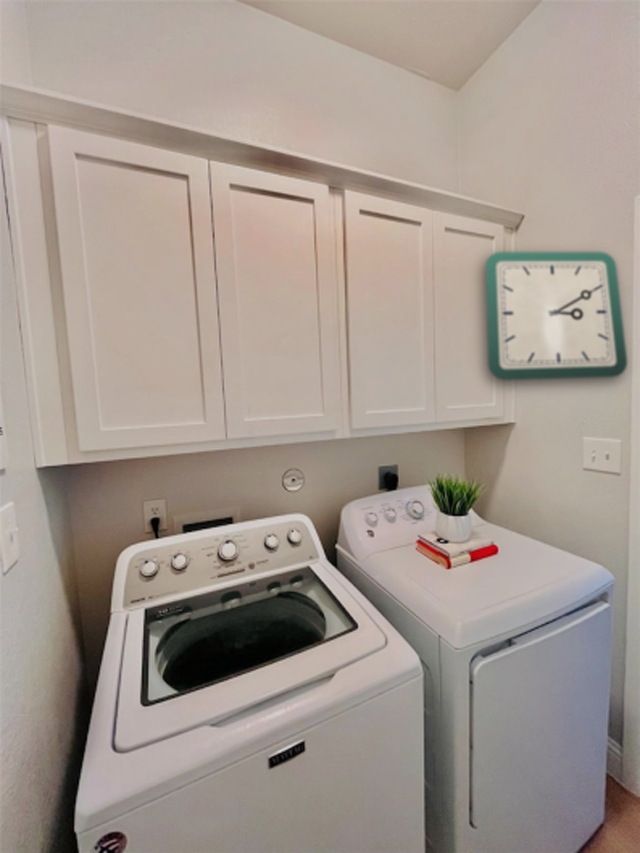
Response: 3:10
